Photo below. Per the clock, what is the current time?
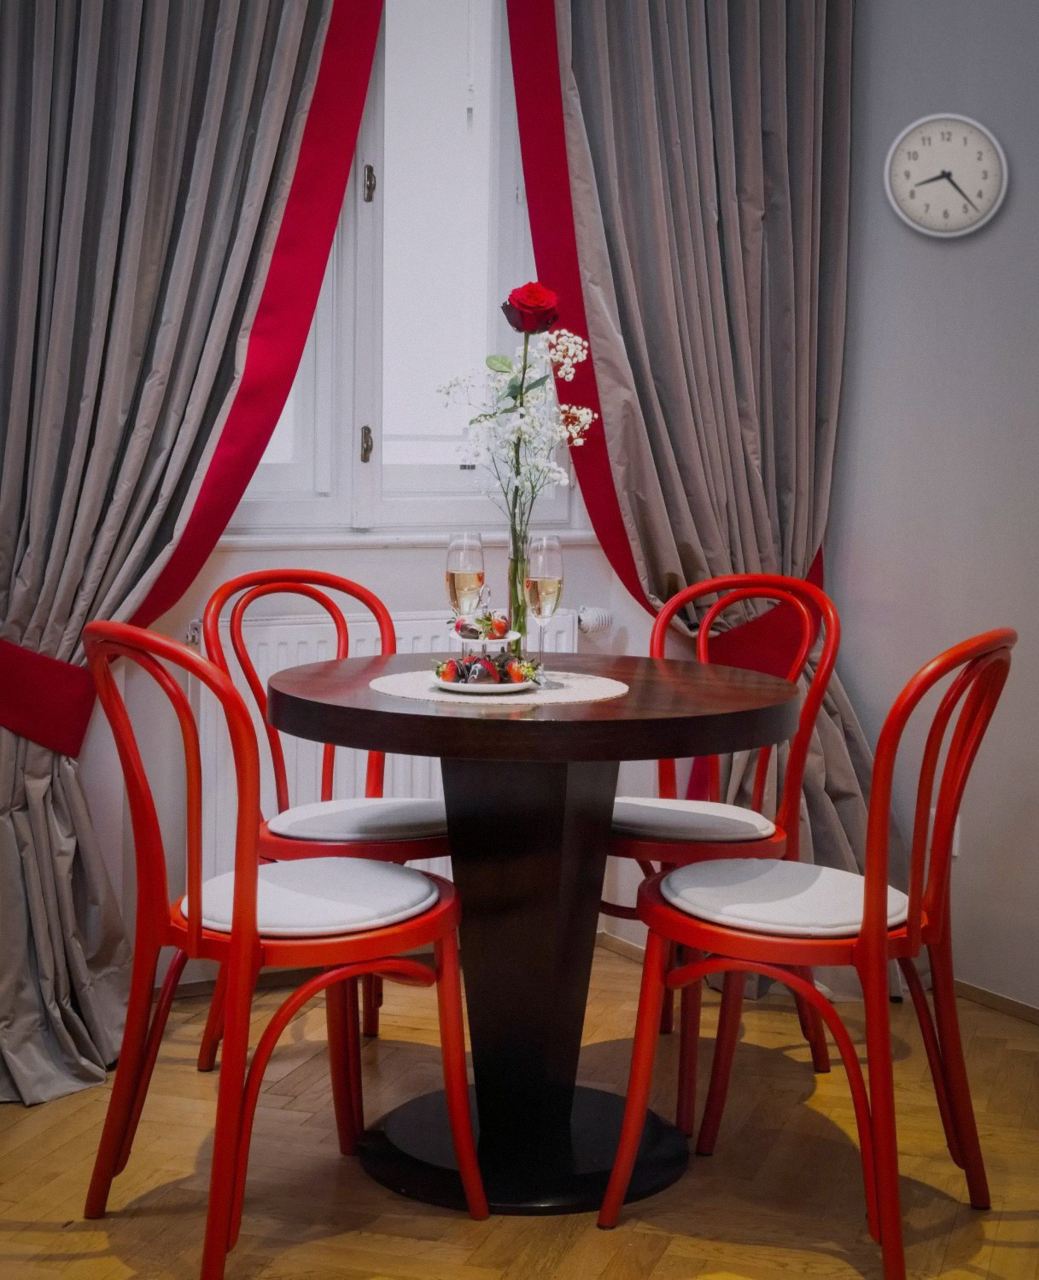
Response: 8:23
